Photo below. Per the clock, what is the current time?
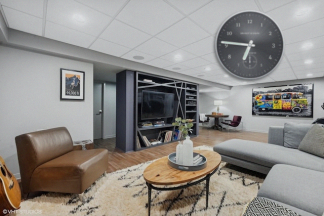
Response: 6:46
